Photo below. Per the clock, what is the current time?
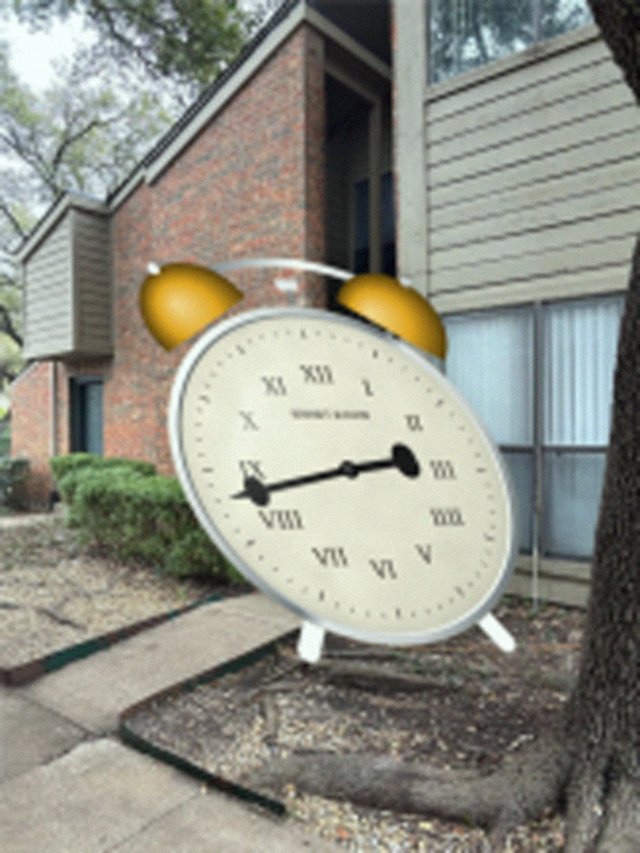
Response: 2:43
